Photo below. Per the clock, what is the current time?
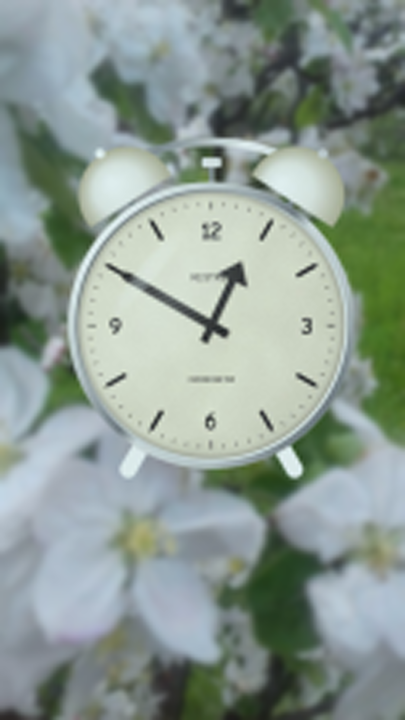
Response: 12:50
